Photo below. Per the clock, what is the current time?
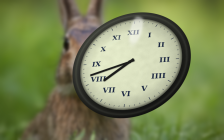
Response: 7:42
